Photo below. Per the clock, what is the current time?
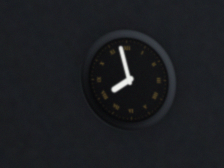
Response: 7:58
